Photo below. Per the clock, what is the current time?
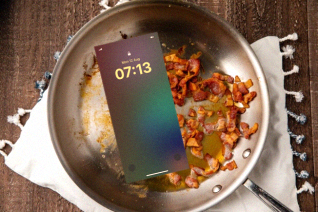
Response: 7:13
